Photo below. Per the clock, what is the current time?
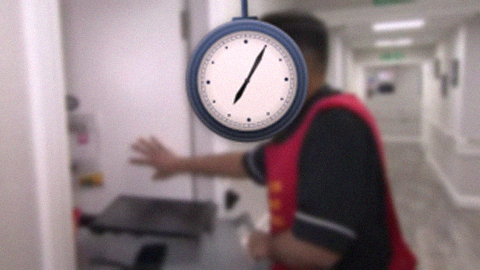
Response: 7:05
